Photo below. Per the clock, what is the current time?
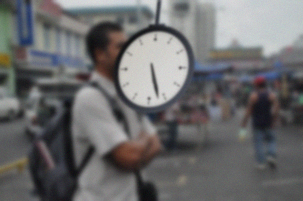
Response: 5:27
